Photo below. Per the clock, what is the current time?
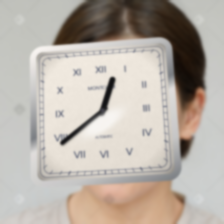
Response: 12:39
